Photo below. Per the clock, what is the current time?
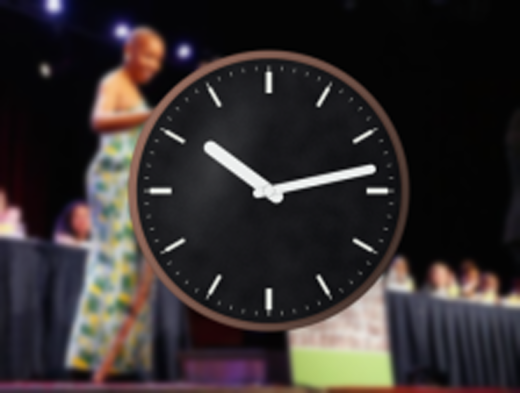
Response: 10:13
